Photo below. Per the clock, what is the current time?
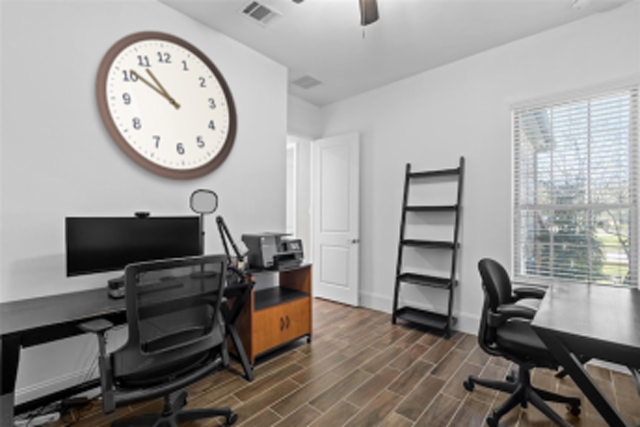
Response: 10:51
